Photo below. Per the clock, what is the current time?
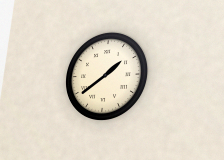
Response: 1:39
